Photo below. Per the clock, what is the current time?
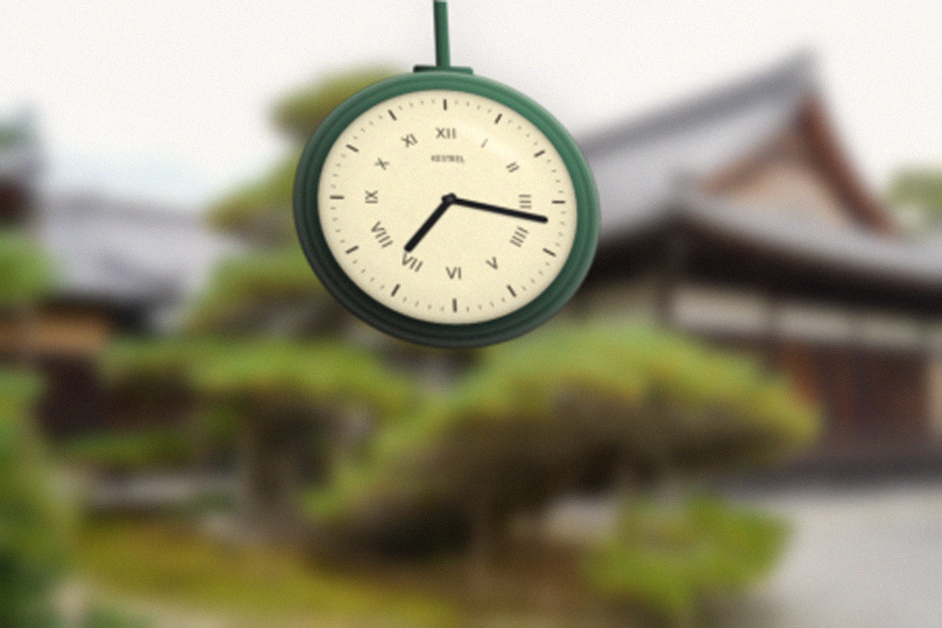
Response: 7:17
